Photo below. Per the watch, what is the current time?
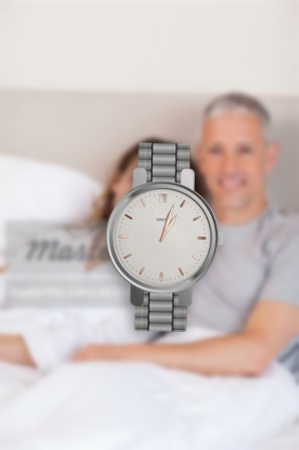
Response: 1:03
